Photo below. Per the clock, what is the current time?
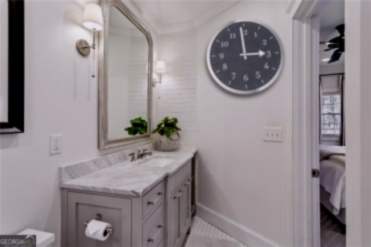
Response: 2:59
